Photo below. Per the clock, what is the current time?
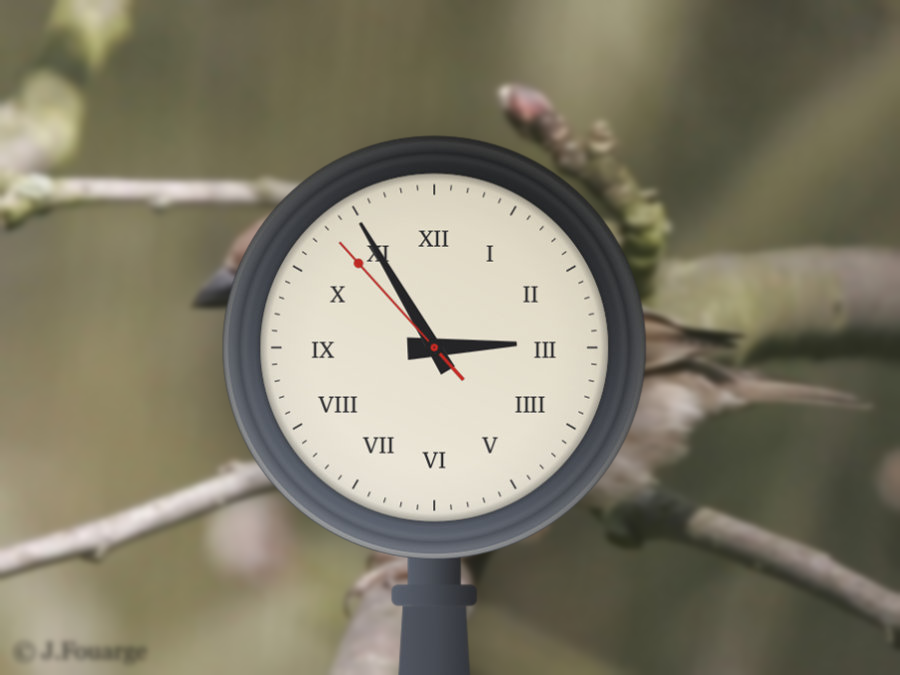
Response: 2:54:53
